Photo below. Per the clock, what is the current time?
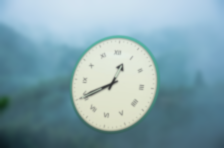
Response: 12:40
